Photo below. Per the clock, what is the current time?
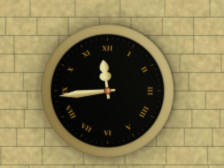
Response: 11:44
